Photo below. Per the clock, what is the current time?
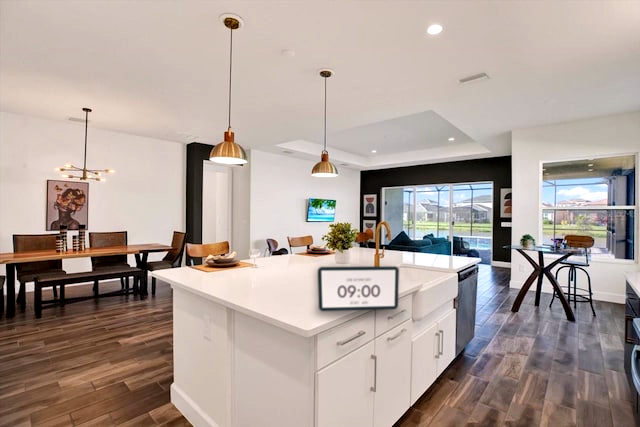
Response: 9:00
